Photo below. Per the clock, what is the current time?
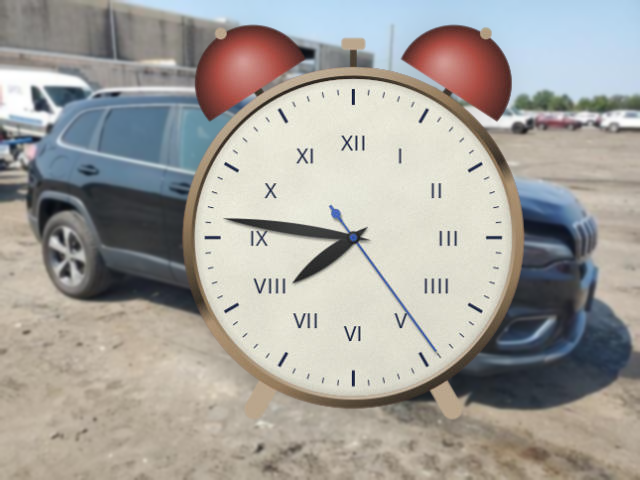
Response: 7:46:24
